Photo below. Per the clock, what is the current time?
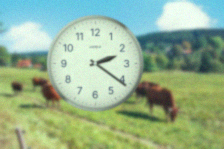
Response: 2:21
